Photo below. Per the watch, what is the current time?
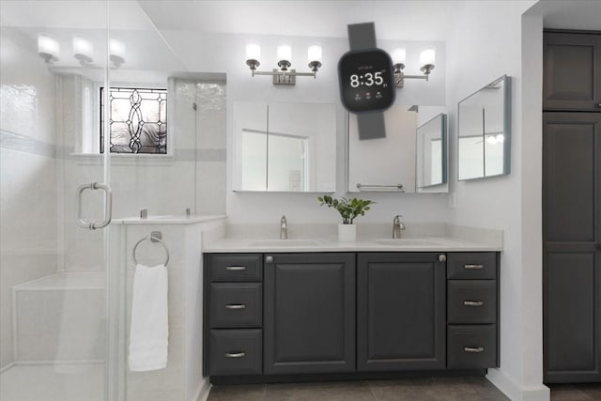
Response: 8:35
